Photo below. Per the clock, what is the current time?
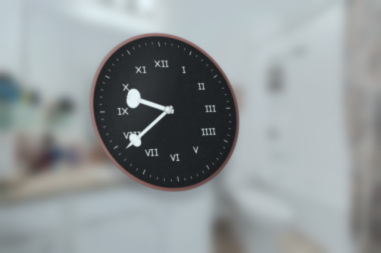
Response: 9:39
